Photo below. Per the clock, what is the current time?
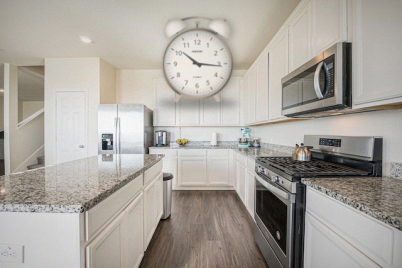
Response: 10:16
